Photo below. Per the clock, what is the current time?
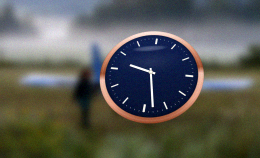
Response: 9:28
